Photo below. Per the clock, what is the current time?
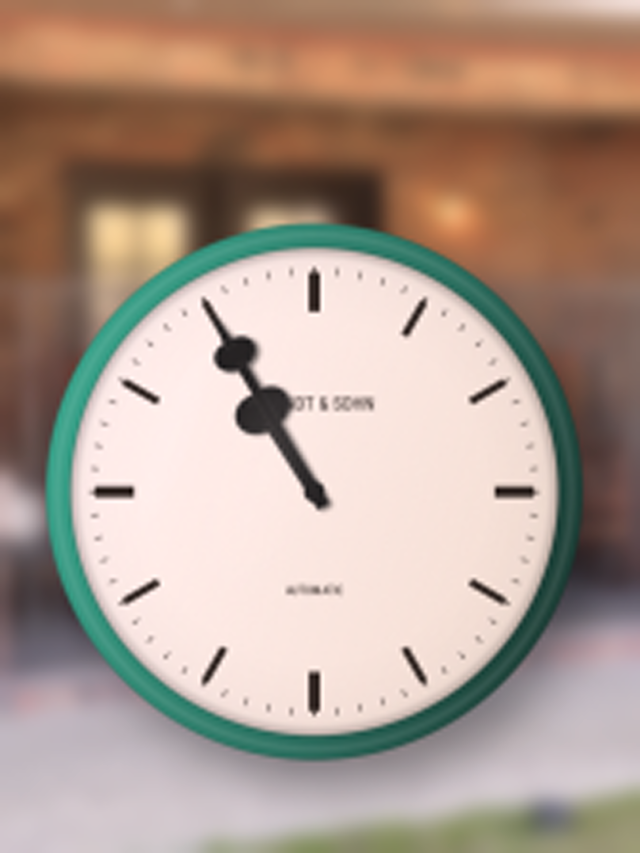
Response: 10:55
